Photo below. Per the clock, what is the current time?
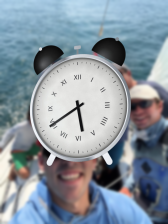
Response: 5:40
